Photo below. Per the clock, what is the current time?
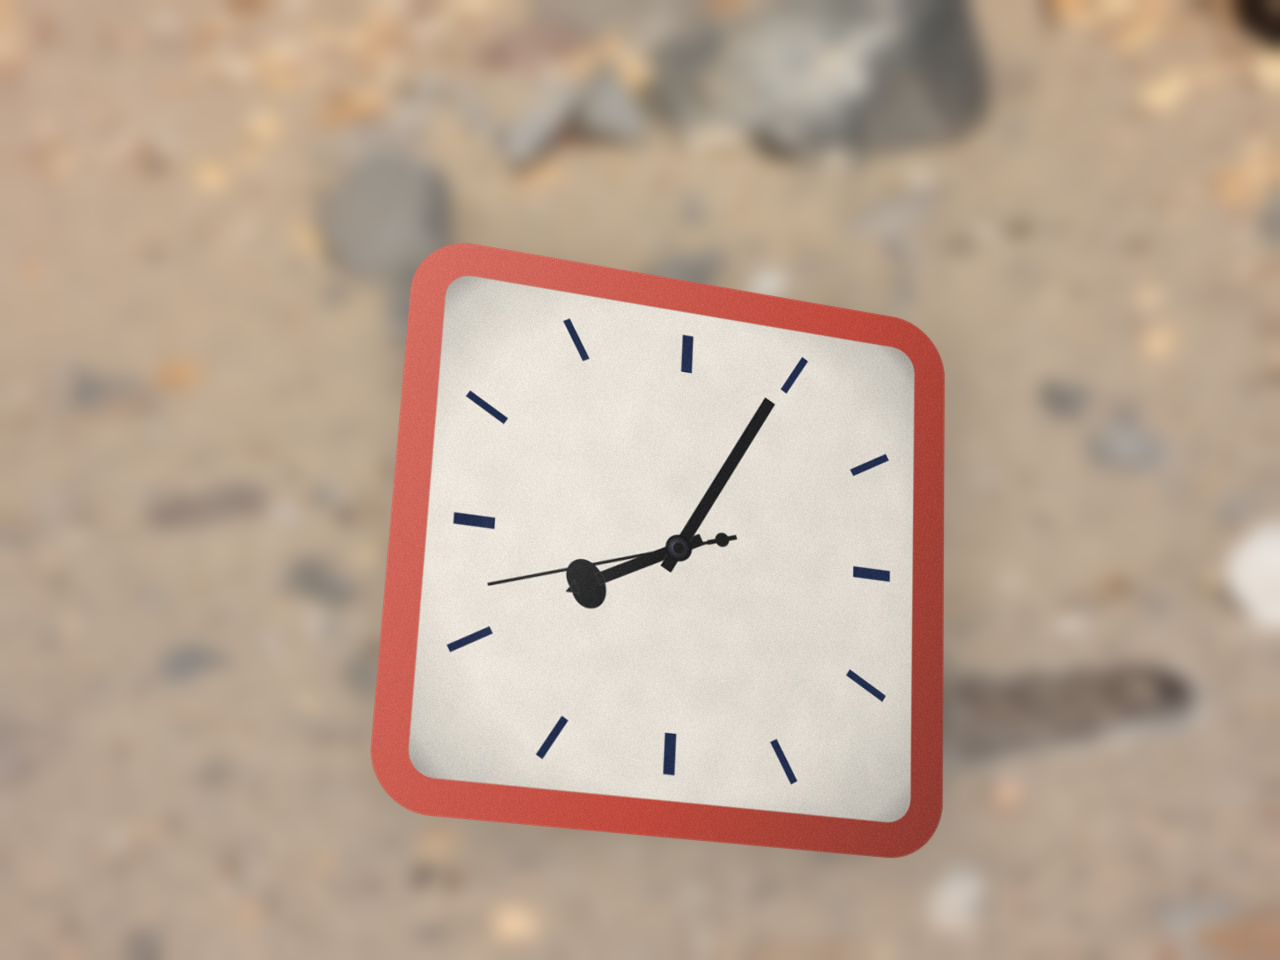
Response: 8:04:42
